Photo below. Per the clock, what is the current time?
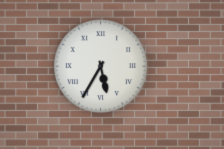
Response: 5:35
